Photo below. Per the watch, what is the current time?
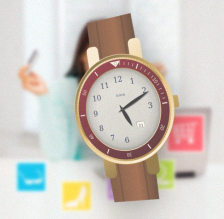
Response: 5:11
